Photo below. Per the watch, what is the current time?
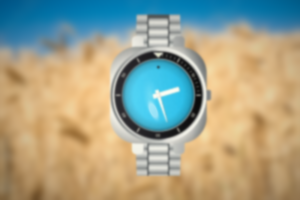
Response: 2:27
